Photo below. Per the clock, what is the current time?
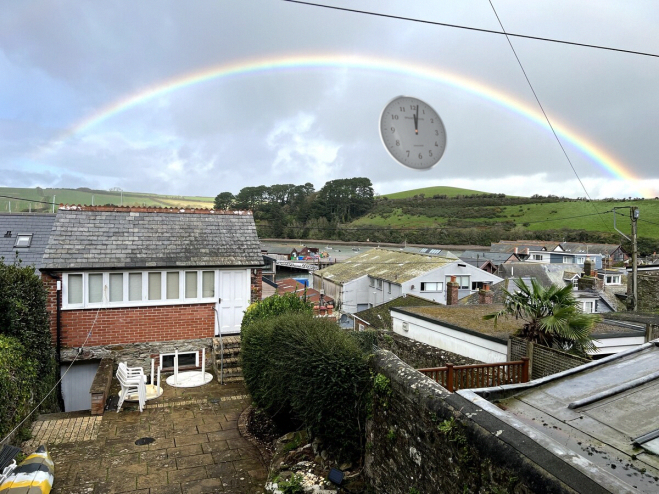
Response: 12:02
